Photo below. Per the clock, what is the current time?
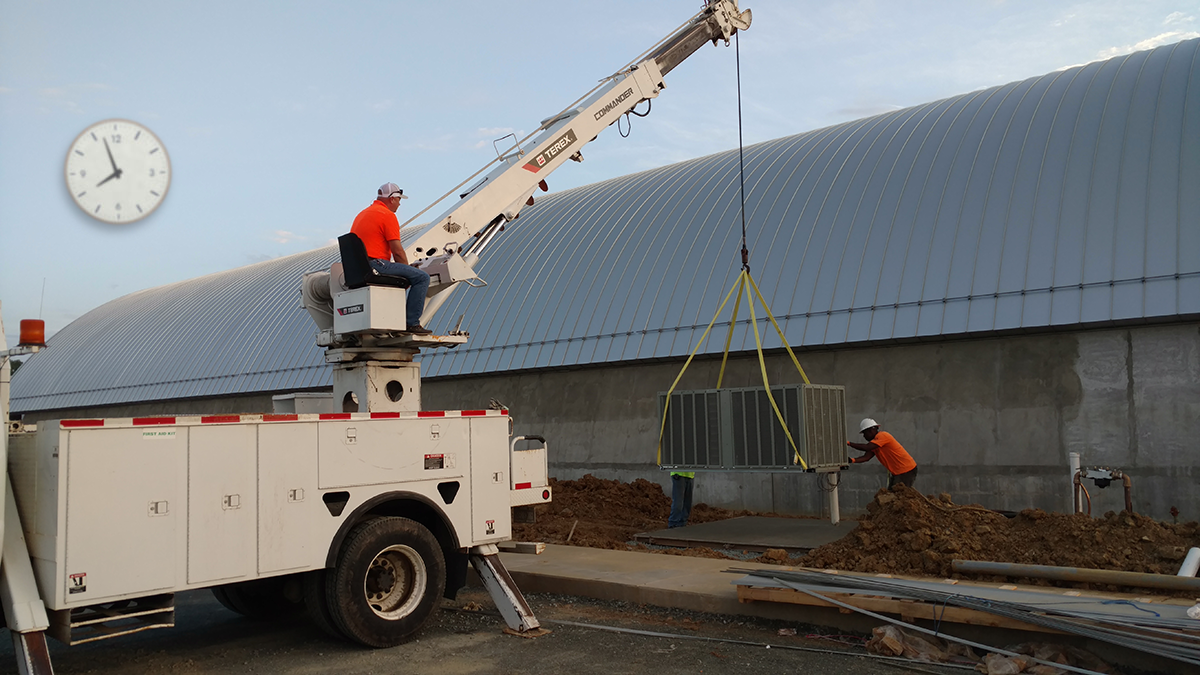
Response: 7:57
